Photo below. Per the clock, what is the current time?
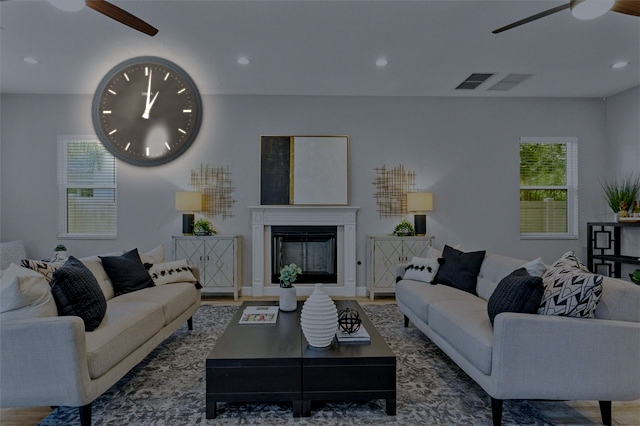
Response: 1:01
